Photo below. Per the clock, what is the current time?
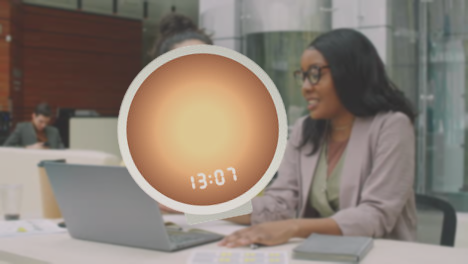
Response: 13:07
